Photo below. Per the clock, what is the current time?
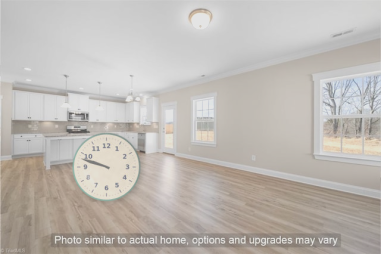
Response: 9:48
